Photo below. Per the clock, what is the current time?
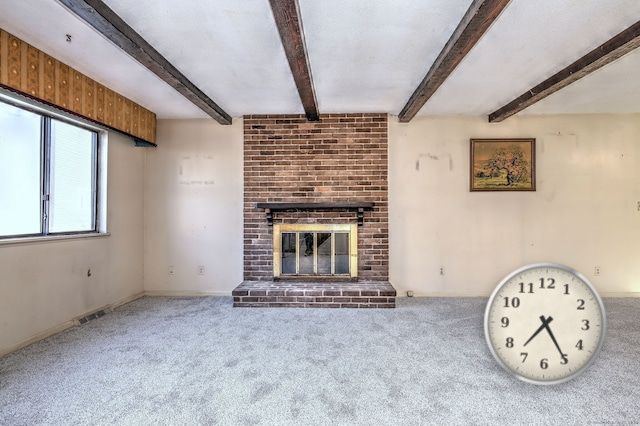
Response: 7:25
